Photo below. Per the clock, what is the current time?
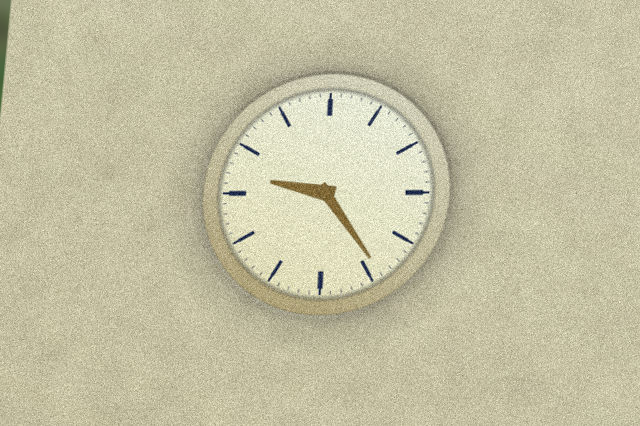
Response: 9:24
